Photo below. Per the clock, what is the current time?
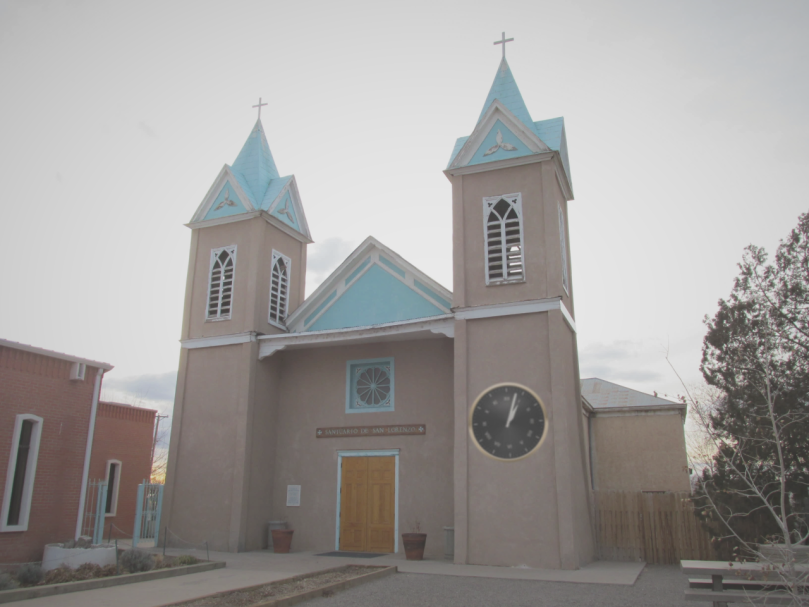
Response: 1:03
